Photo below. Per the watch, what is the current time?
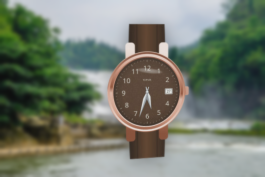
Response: 5:33
